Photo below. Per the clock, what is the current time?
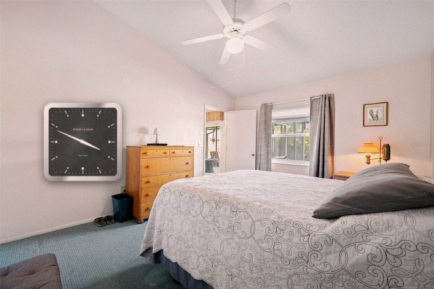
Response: 3:49
